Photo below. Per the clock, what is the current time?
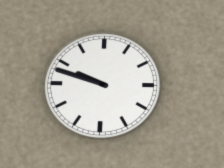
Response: 9:48
